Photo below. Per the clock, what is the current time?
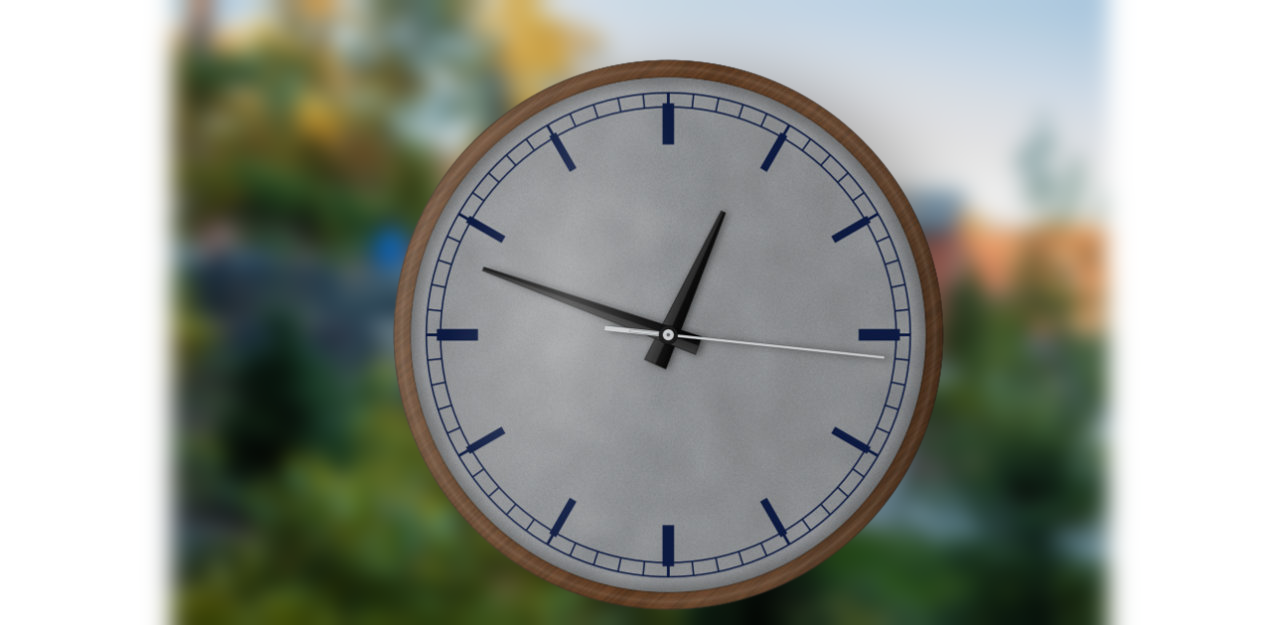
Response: 12:48:16
